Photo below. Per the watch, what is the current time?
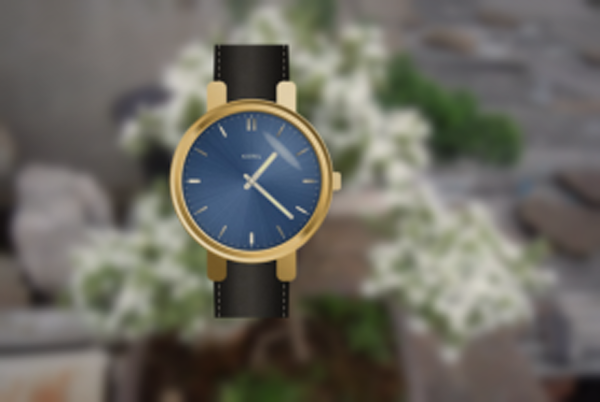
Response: 1:22
